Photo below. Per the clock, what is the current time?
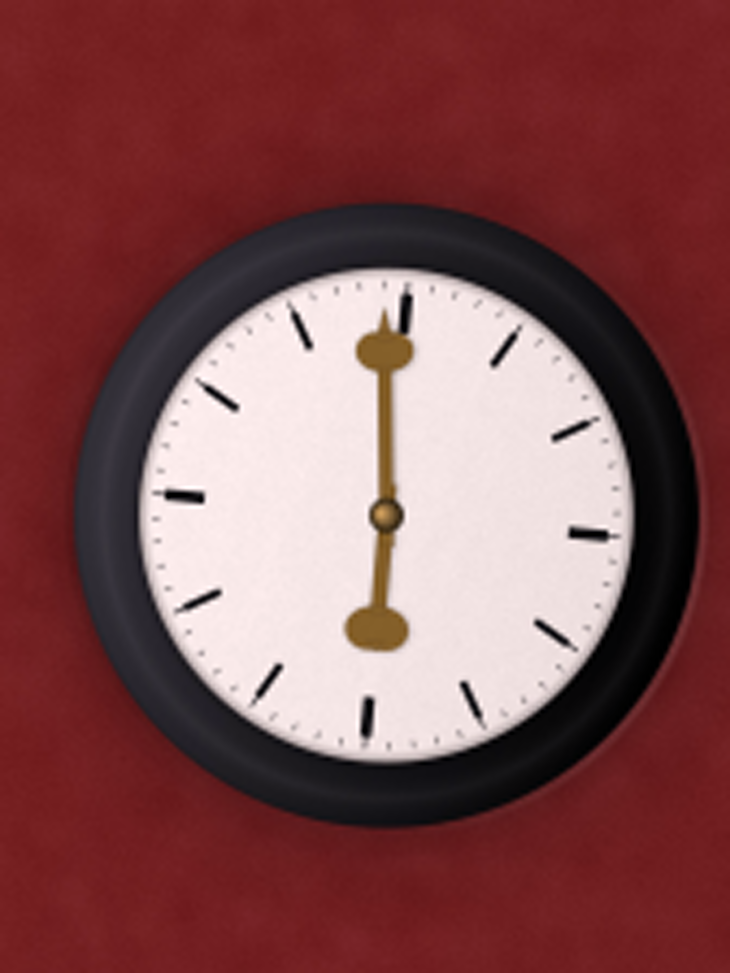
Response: 5:59
